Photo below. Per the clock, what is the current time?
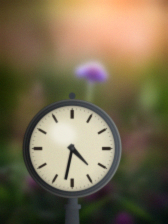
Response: 4:32
